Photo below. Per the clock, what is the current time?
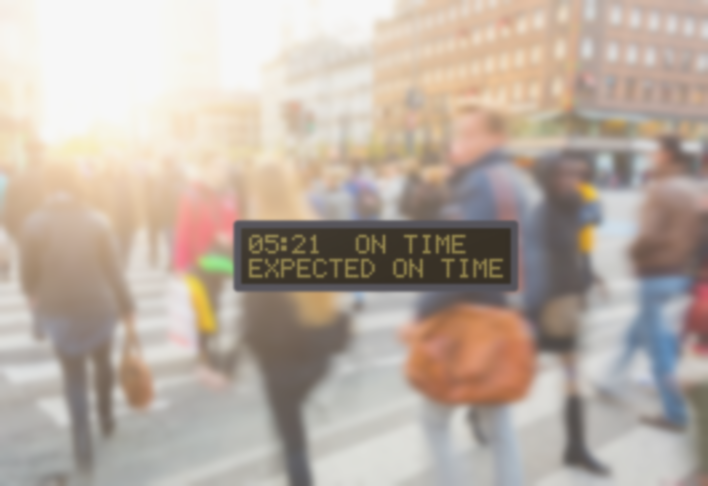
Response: 5:21
